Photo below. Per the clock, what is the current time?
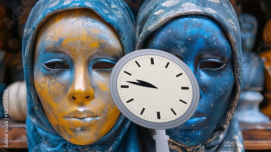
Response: 9:47
